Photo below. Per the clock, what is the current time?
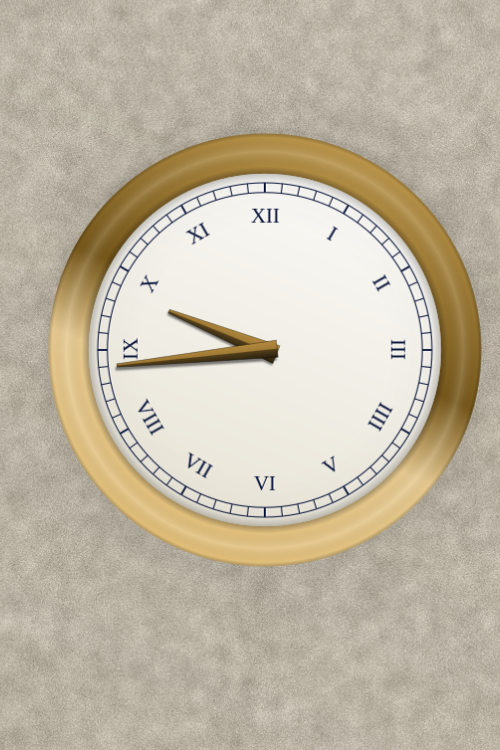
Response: 9:44
